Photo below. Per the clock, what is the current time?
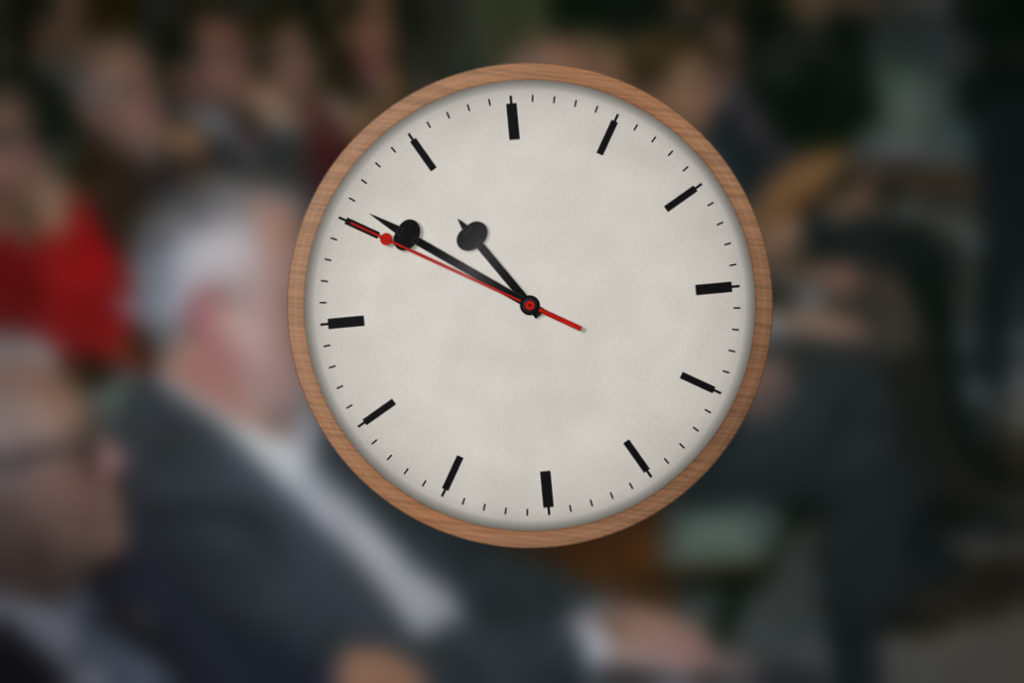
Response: 10:50:50
